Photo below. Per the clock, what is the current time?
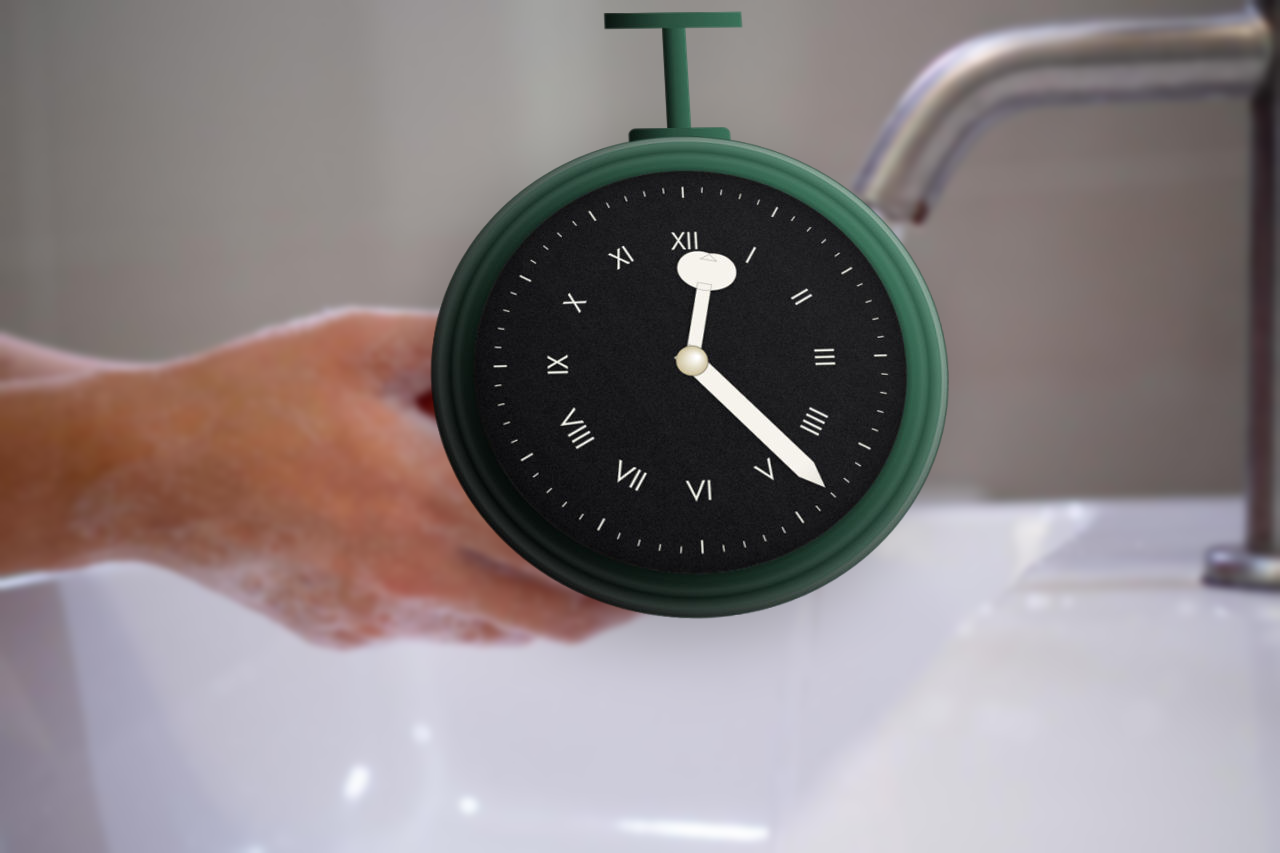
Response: 12:23
